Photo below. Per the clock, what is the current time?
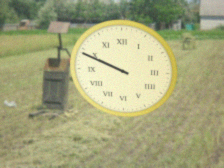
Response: 9:49
